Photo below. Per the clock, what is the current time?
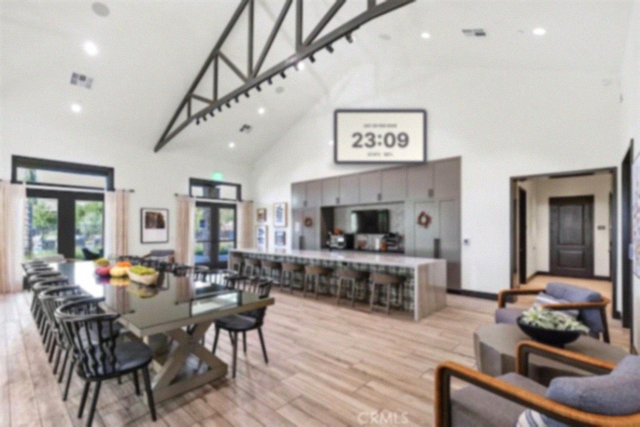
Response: 23:09
